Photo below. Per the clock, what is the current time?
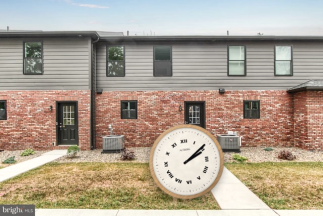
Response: 2:09
